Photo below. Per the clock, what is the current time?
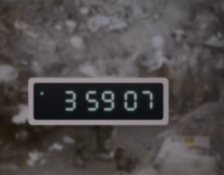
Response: 3:59:07
